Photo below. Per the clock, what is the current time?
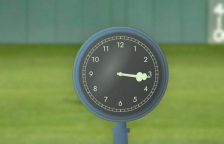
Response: 3:16
